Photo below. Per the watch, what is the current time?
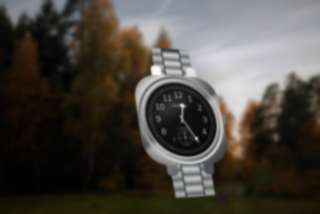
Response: 12:25
